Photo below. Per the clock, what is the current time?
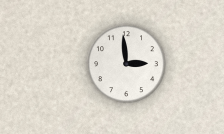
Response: 2:59
